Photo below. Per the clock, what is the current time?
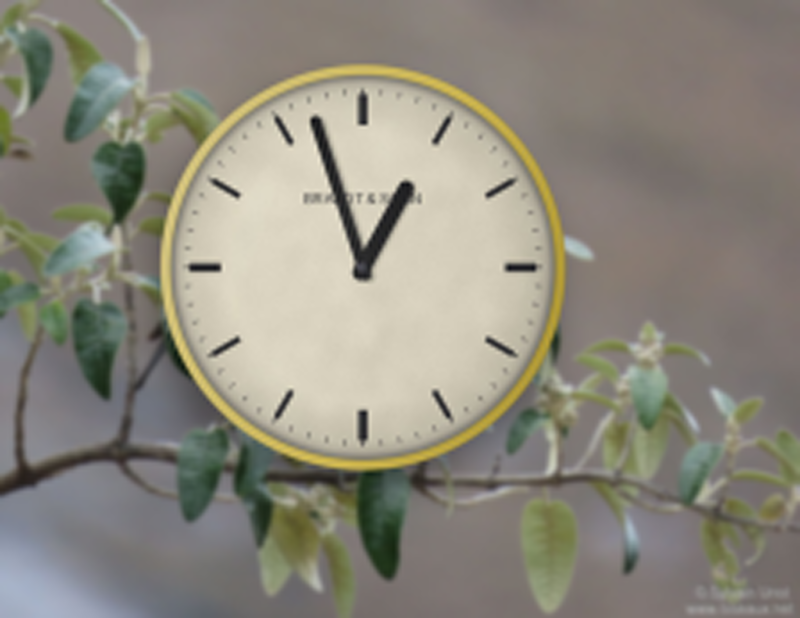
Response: 12:57
